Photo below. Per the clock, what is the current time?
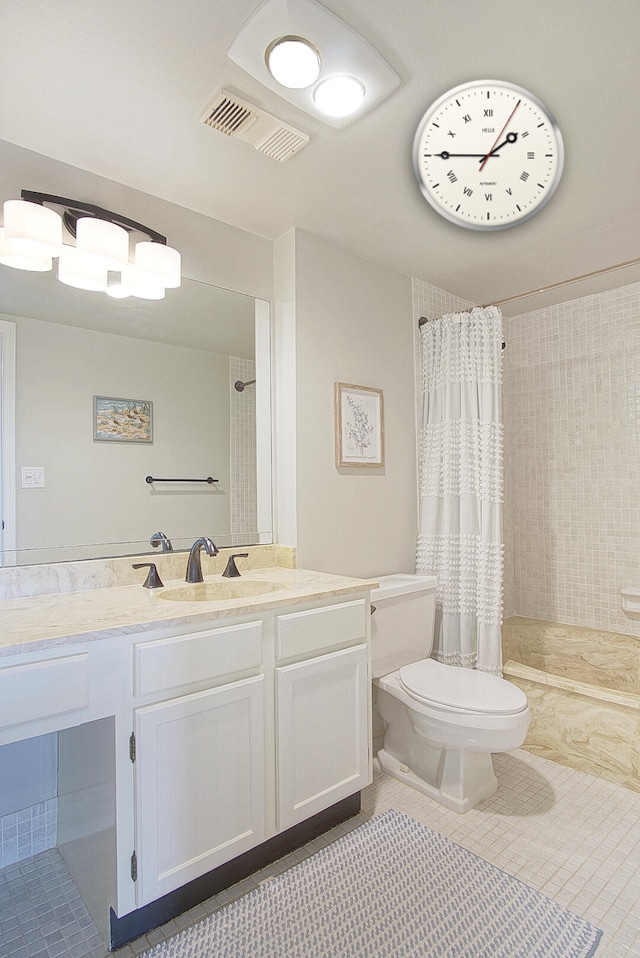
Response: 1:45:05
